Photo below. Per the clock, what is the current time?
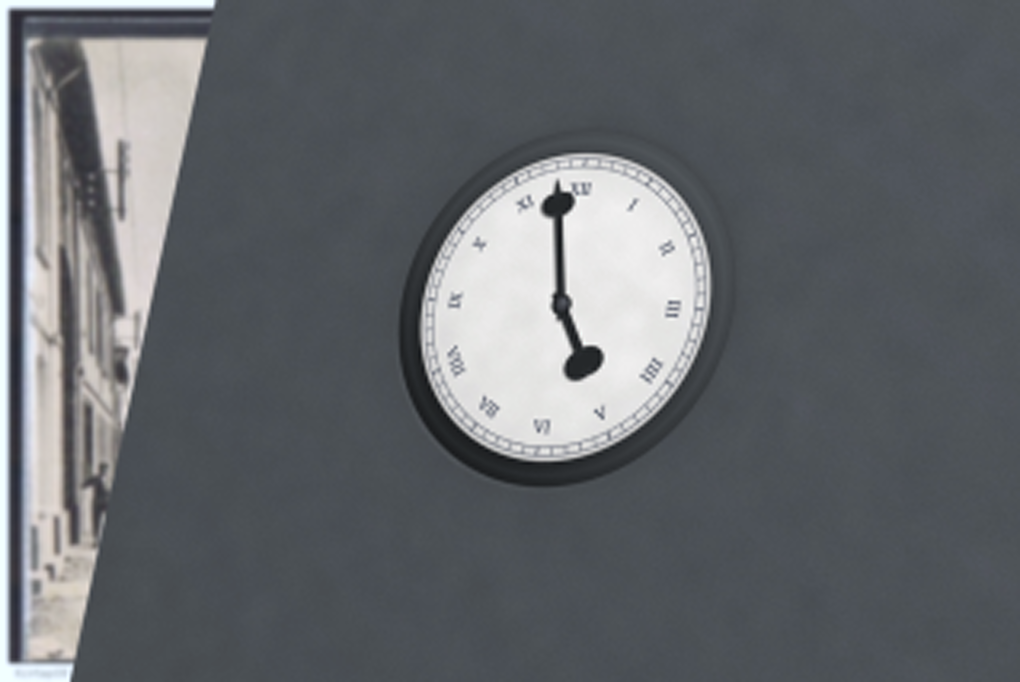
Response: 4:58
